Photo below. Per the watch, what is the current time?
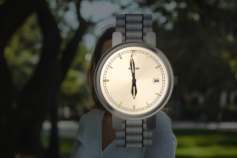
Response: 5:59
